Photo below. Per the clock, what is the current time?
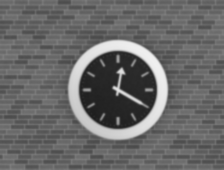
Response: 12:20
